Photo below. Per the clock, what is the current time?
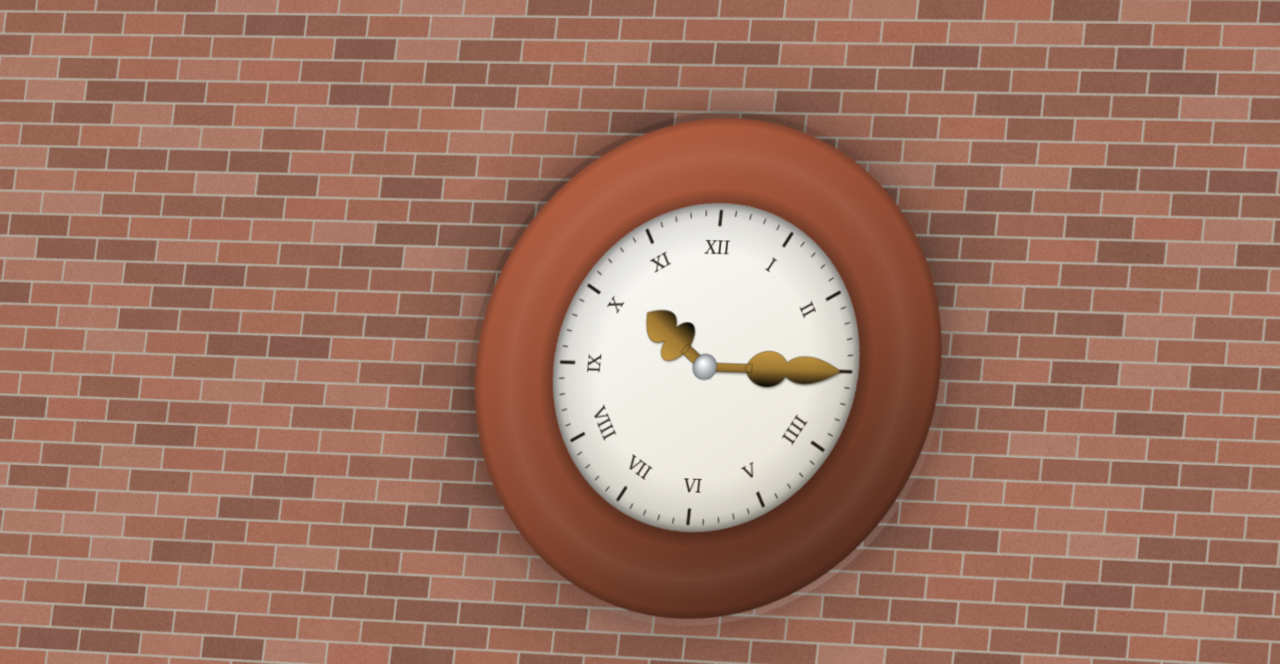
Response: 10:15
